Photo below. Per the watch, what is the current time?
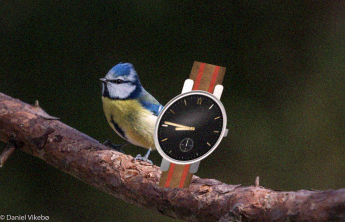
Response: 8:46
